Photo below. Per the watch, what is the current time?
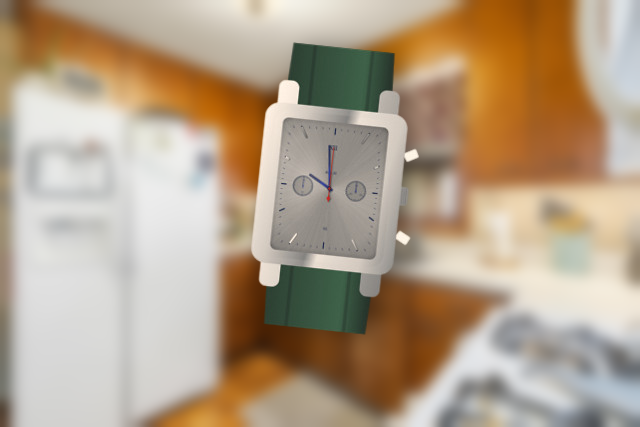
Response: 9:59
